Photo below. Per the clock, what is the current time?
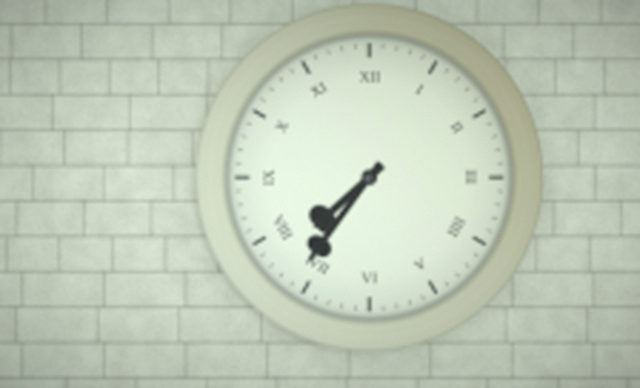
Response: 7:36
